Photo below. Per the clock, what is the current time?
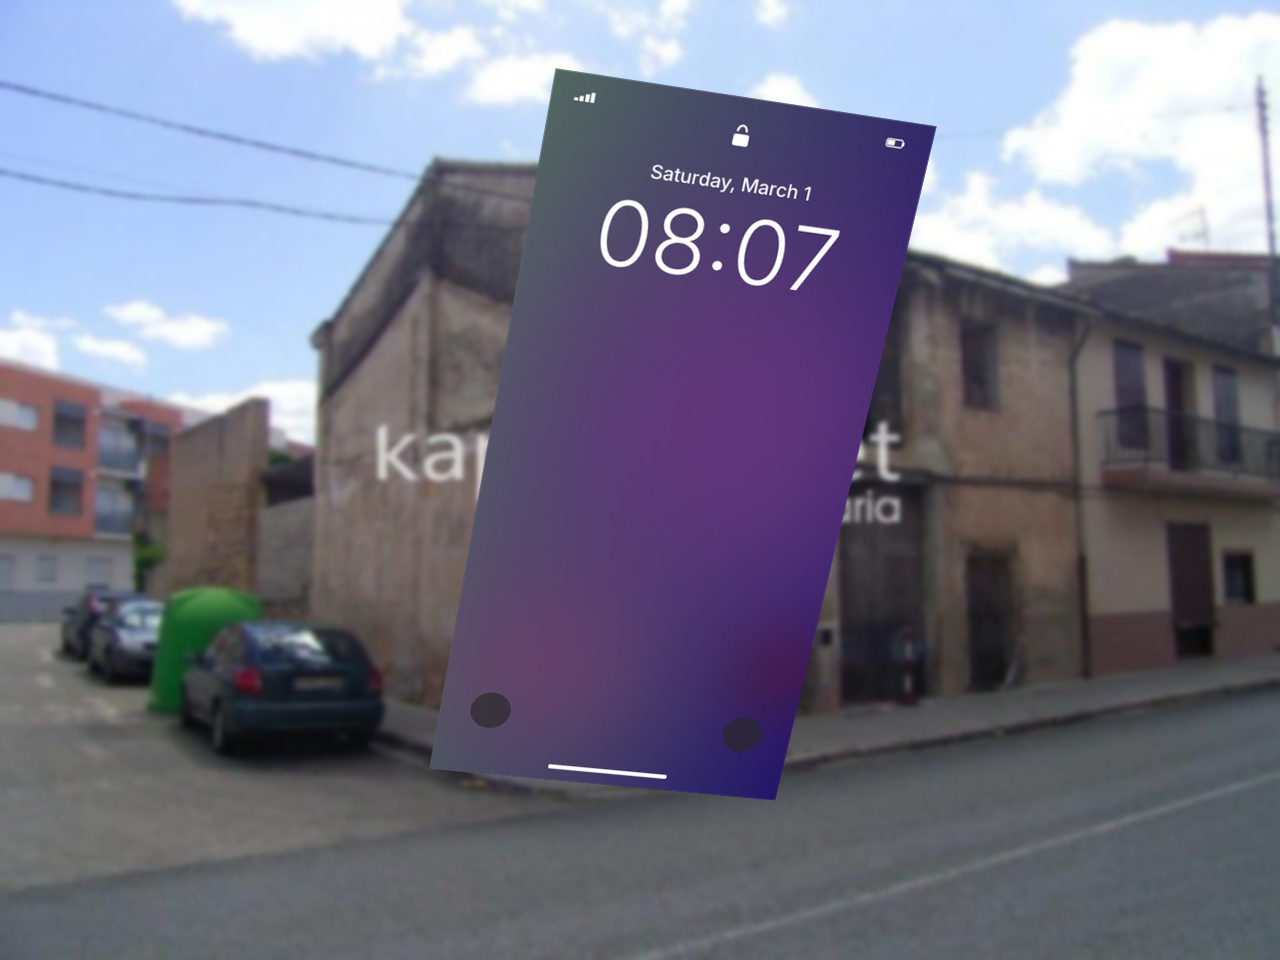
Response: 8:07
